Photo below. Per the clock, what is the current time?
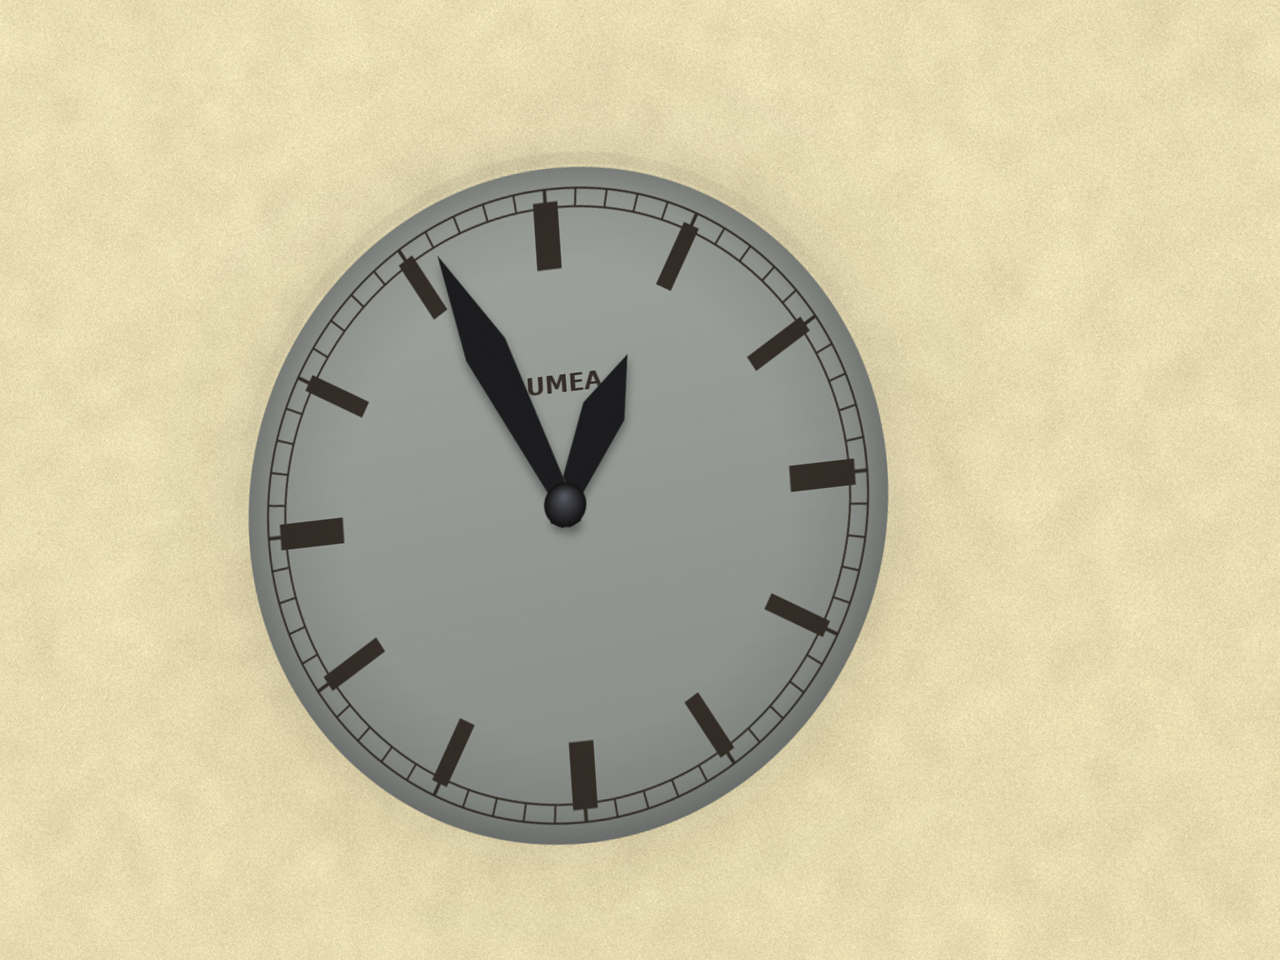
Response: 12:56
